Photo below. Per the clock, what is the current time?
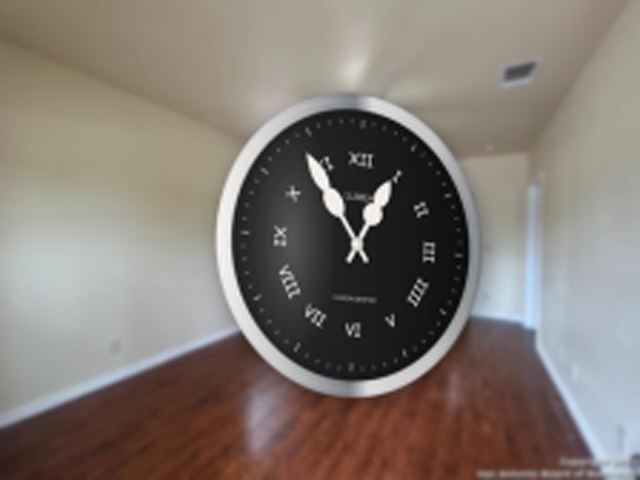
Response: 12:54
